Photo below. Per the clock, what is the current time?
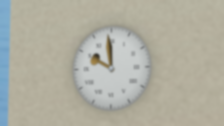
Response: 9:59
